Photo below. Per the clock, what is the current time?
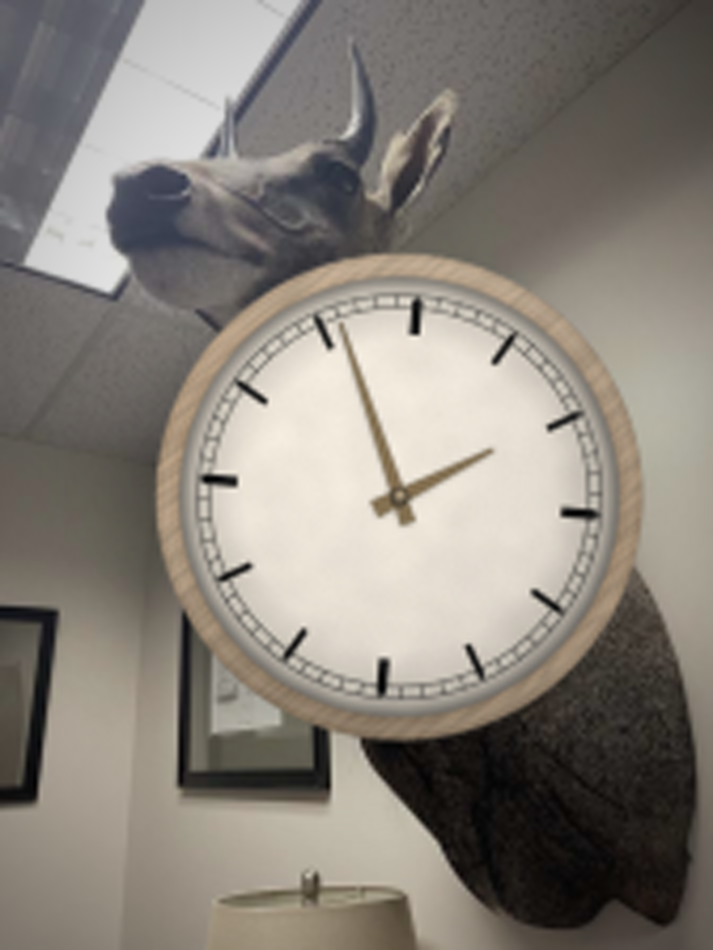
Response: 1:56
